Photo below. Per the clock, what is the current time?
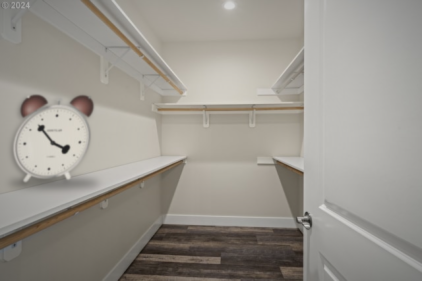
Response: 3:53
